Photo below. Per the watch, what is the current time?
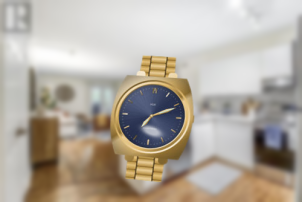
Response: 7:11
